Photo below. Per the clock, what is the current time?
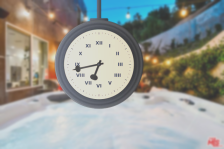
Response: 6:43
